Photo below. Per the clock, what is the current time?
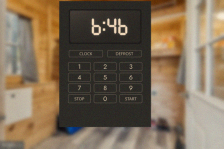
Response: 6:46
